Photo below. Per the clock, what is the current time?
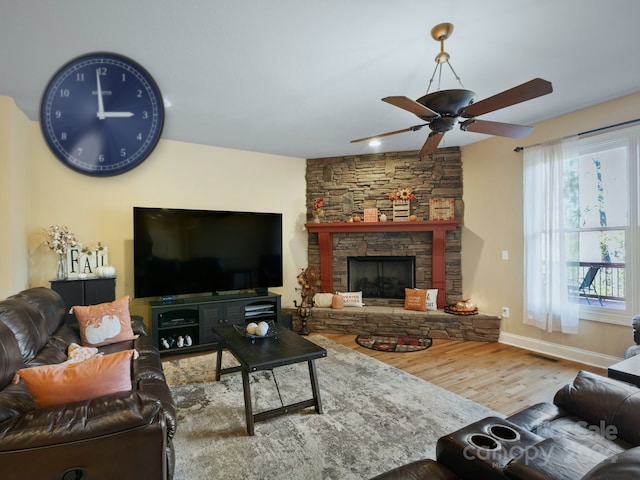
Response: 2:59
